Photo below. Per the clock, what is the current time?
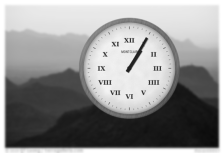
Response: 1:05
